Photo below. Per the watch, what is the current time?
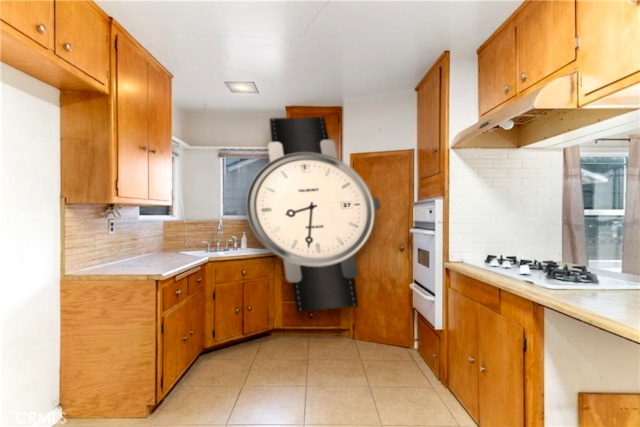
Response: 8:32
